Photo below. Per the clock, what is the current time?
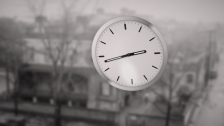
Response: 2:43
